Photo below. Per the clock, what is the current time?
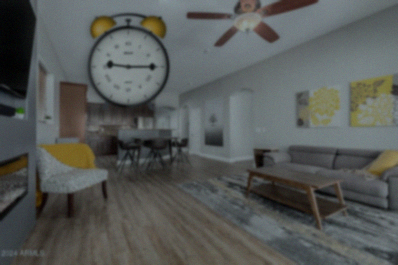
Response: 9:15
